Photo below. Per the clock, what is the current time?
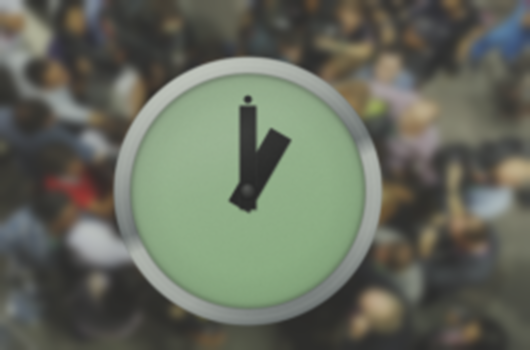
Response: 1:00
